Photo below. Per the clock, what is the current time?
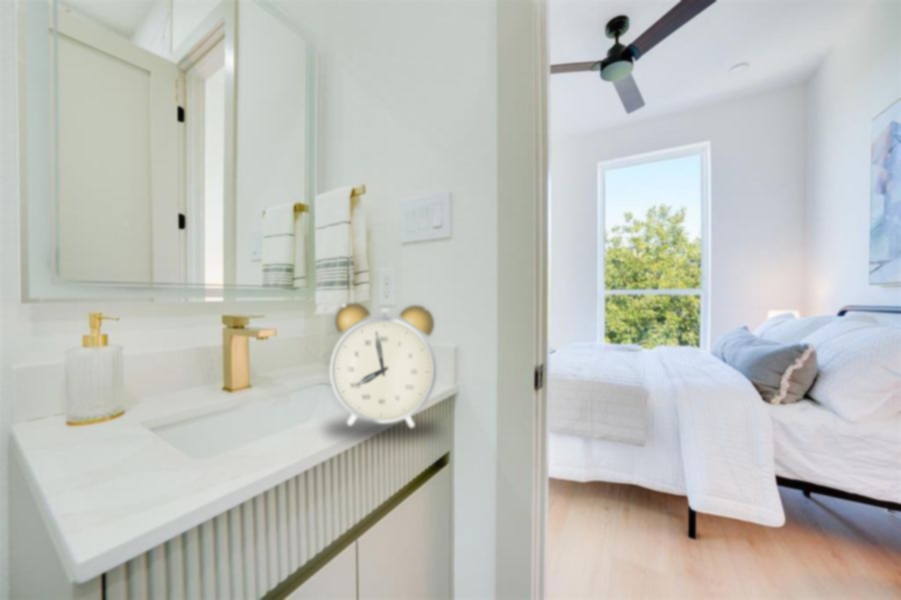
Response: 7:58
